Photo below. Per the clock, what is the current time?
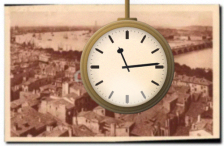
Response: 11:14
